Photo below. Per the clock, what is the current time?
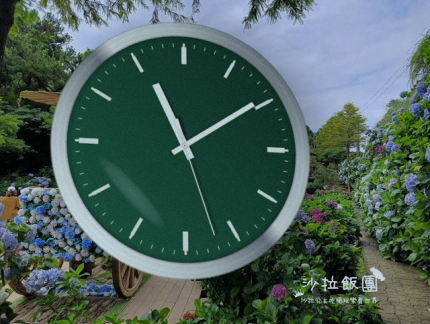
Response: 11:09:27
